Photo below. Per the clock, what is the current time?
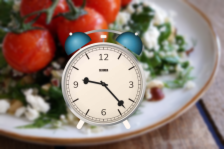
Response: 9:23
